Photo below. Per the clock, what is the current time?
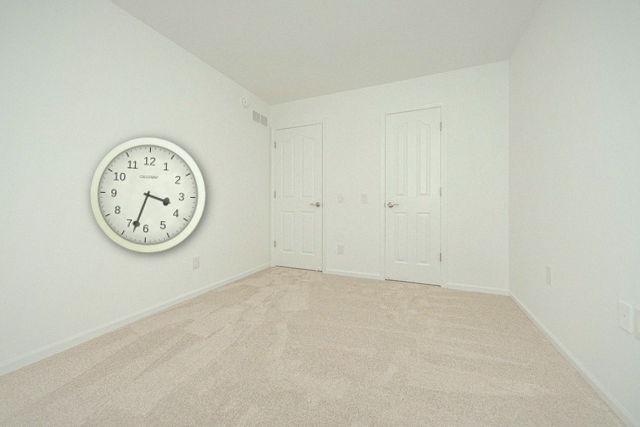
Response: 3:33
